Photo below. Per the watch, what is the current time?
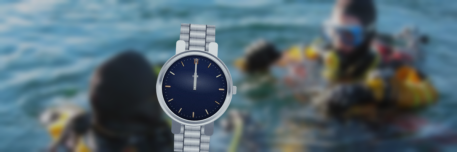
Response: 12:00
